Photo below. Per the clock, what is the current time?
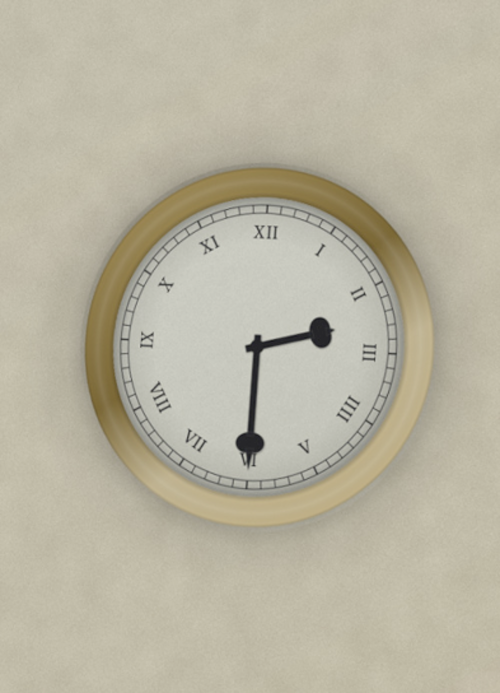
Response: 2:30
